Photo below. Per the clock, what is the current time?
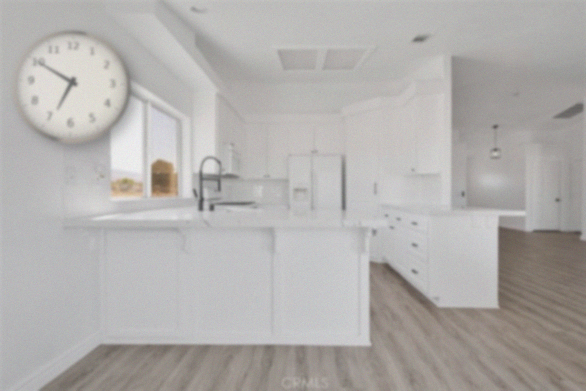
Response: 6:50
